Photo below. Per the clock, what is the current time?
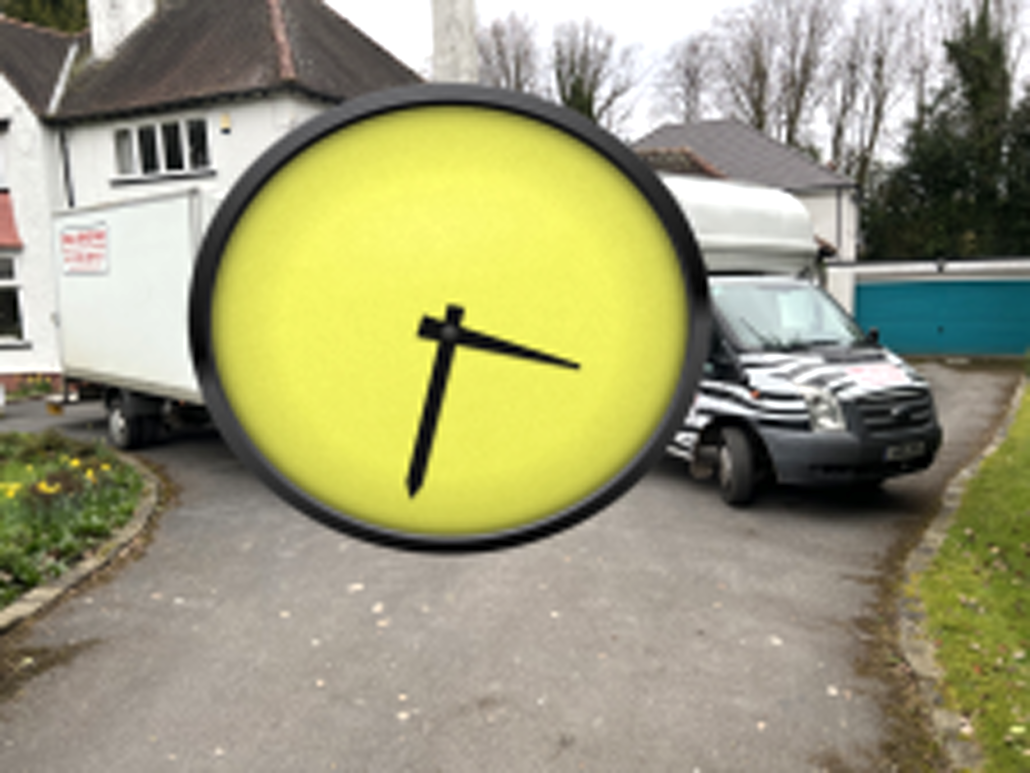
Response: 3:32
